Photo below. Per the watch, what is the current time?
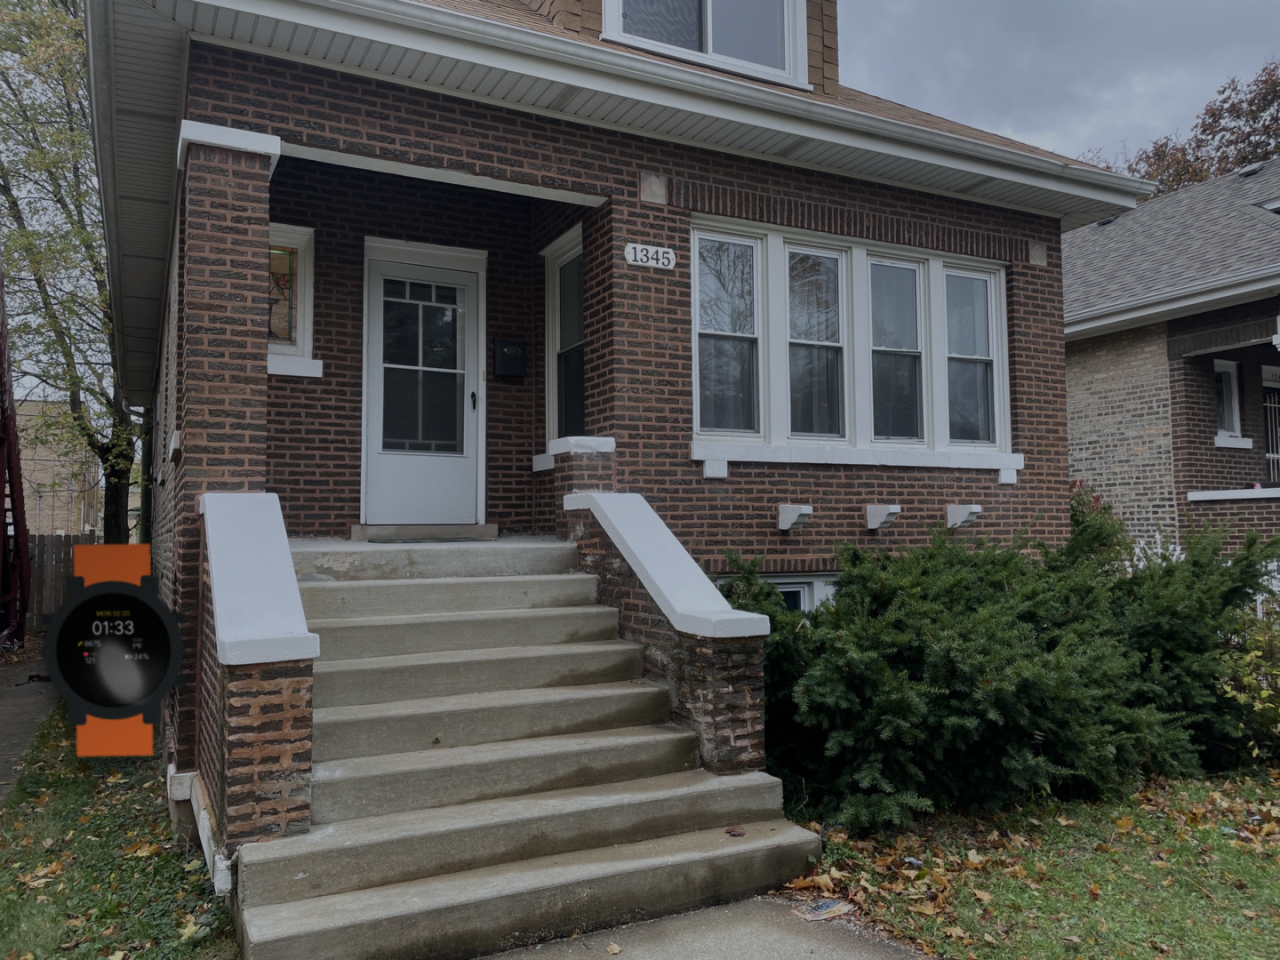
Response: 1:33
